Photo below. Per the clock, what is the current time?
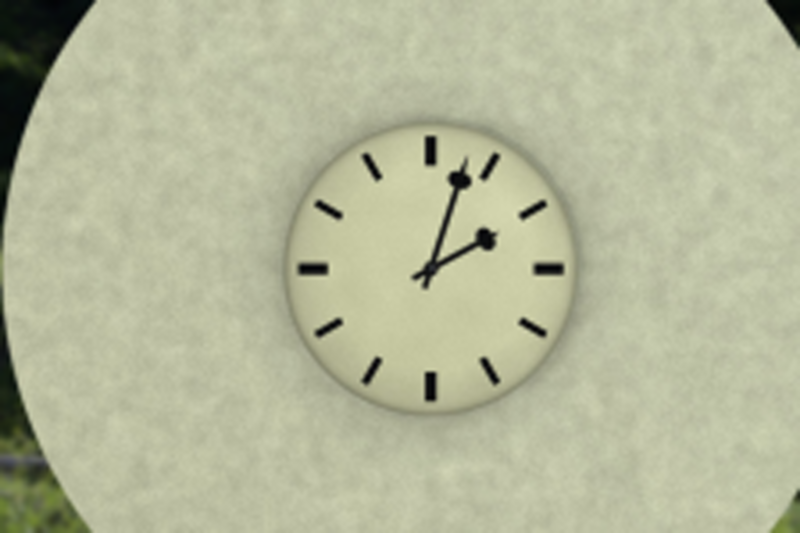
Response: 2:03
